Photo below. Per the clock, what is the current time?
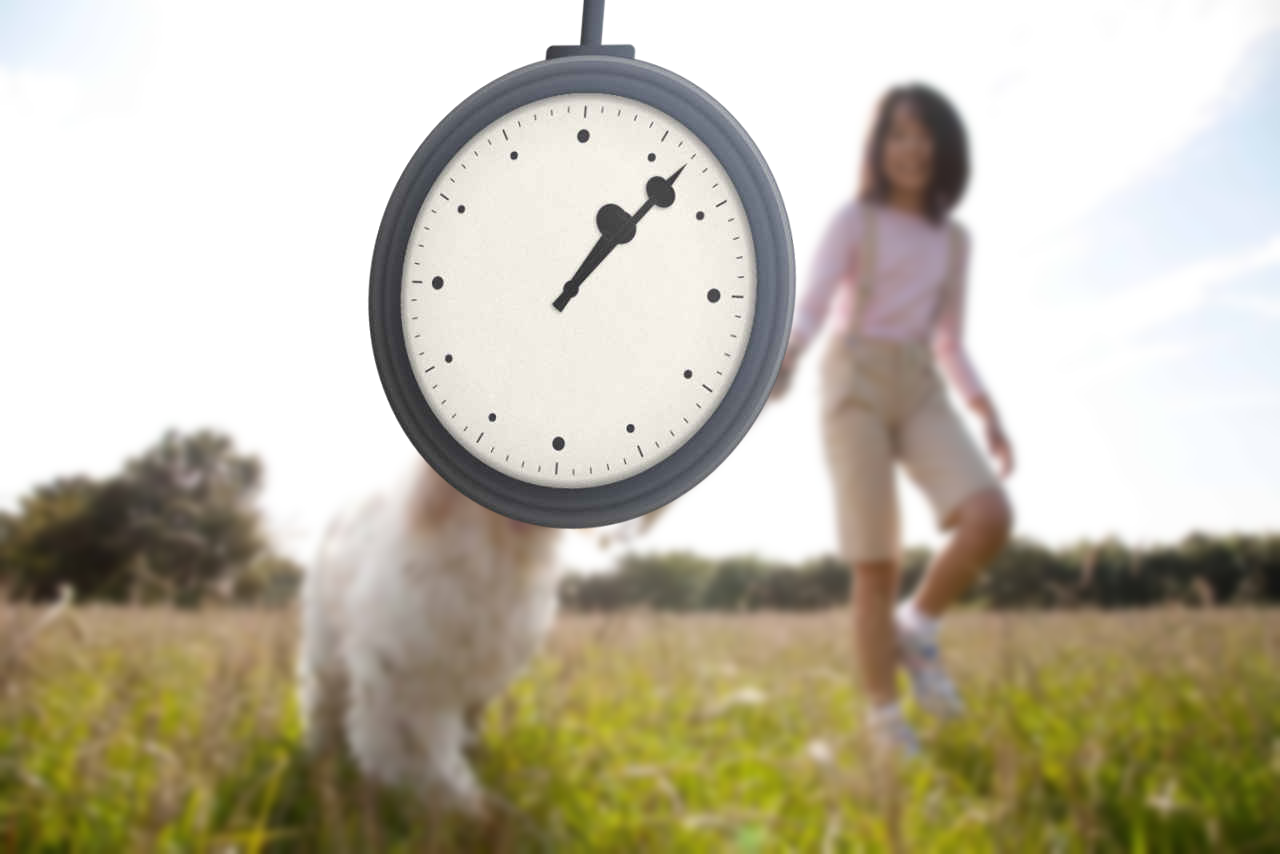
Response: 1:07
